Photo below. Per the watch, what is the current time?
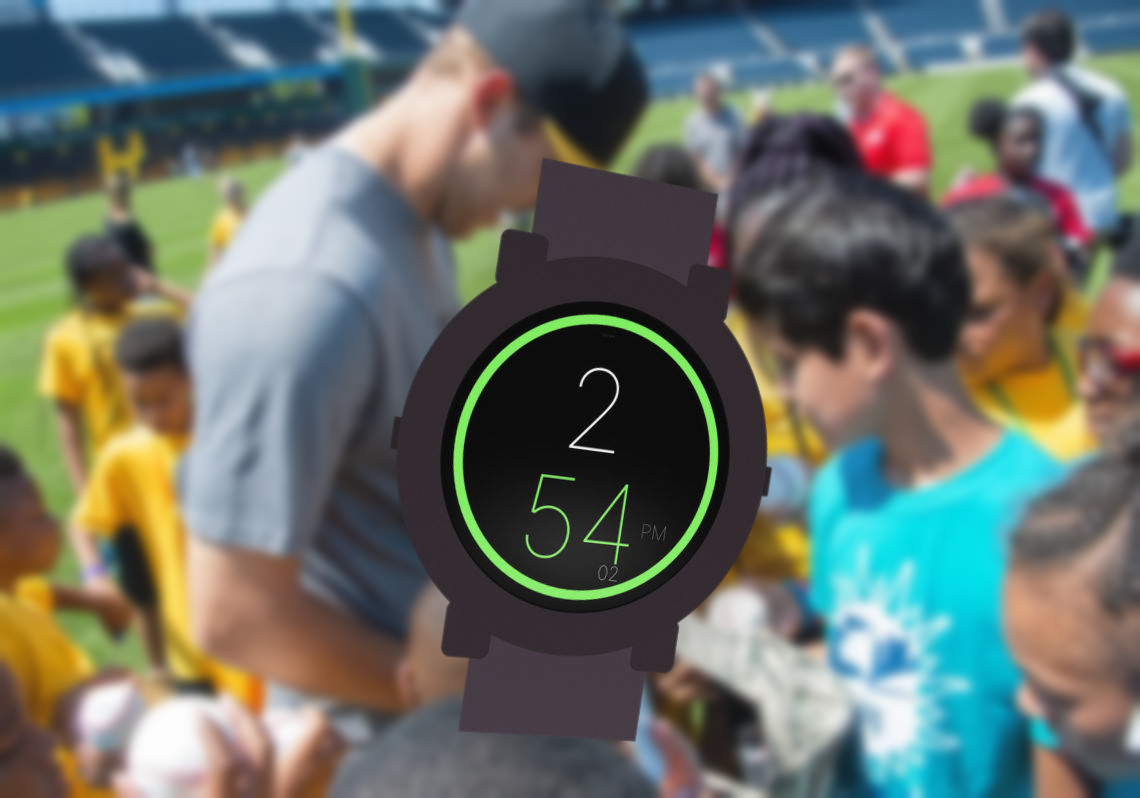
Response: 2:54:02
